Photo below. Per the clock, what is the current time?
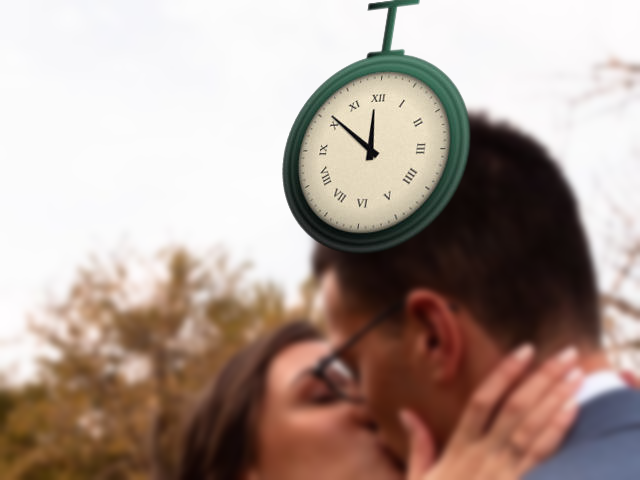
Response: 11:51
